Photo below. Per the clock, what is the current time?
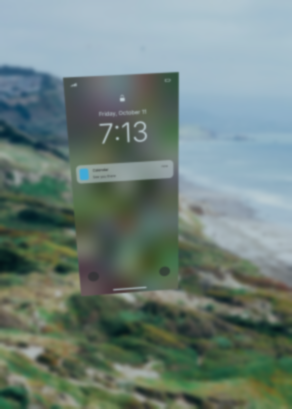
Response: 7:13
